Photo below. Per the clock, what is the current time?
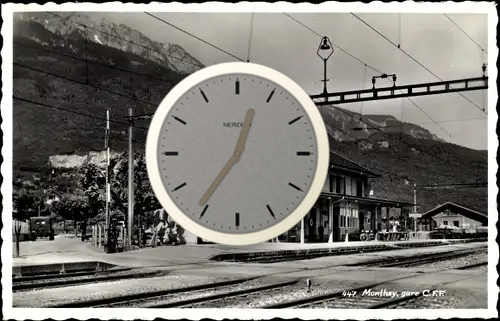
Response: 12:36
